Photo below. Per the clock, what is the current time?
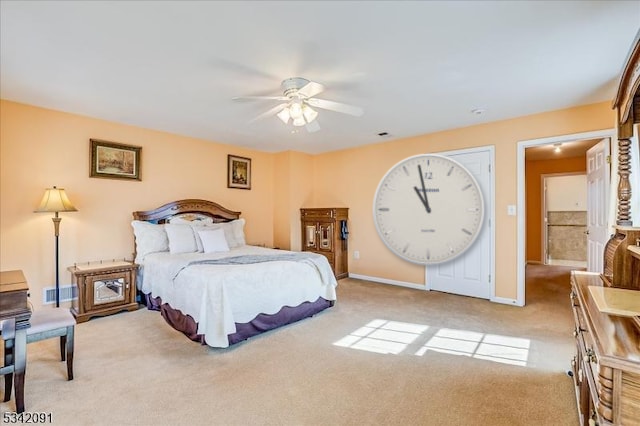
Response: 10:58
